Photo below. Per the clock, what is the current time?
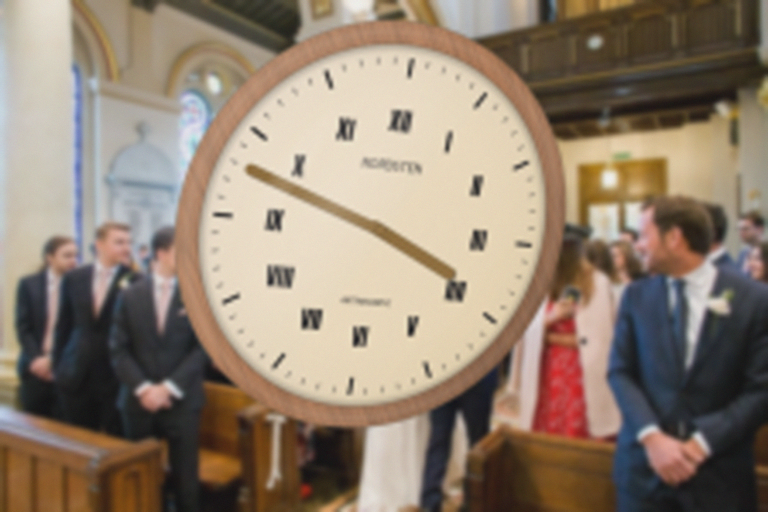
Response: 3:48
